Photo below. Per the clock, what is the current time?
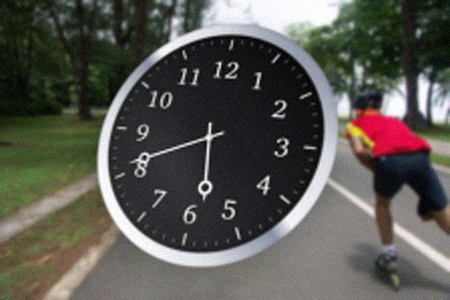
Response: 5:41
